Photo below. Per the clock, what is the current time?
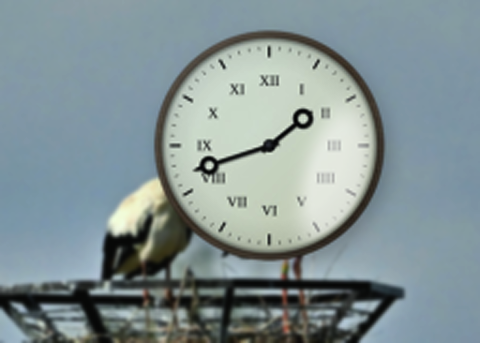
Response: 1:42
